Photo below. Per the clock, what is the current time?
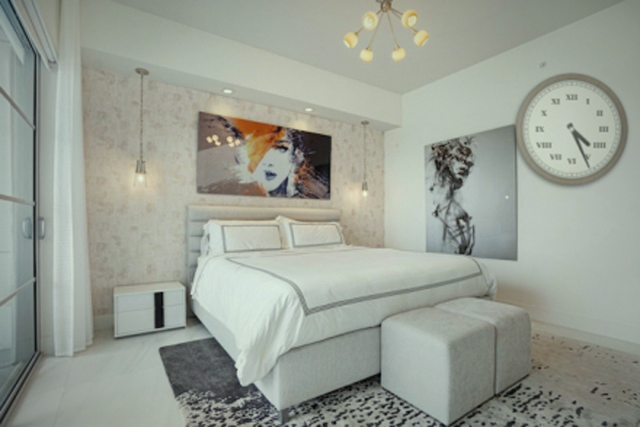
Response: 4:26
